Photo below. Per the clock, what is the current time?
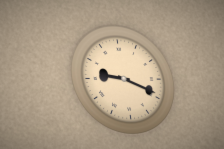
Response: 9:19
